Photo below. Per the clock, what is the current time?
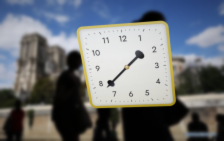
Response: 1:38
